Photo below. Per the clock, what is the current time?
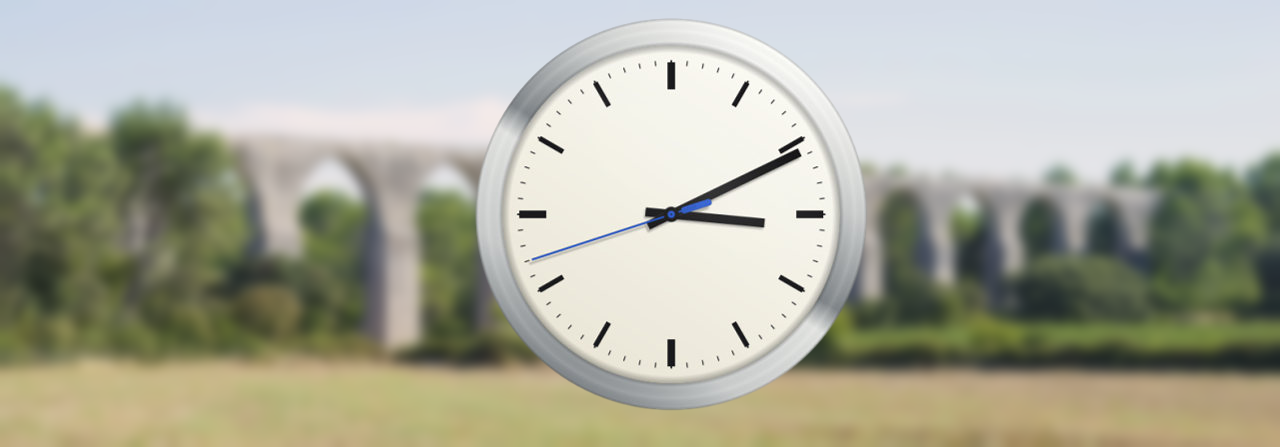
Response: 3:10:42
